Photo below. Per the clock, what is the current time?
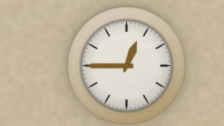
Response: 12:45
